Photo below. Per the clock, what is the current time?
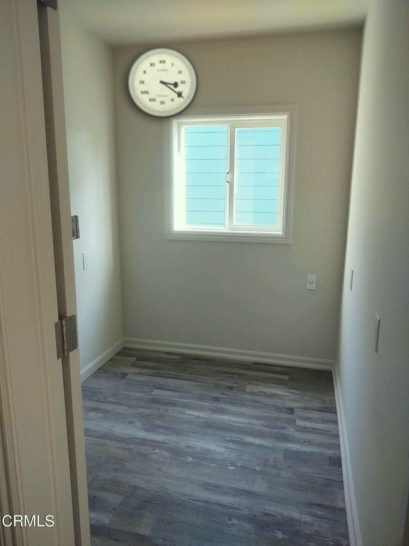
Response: 3:21
